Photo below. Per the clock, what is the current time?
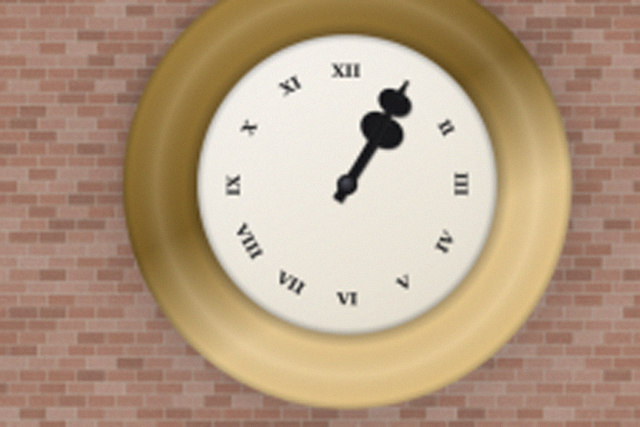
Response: 1:05
